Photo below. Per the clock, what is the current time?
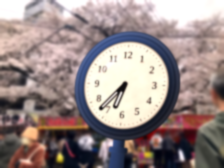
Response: 6:37
